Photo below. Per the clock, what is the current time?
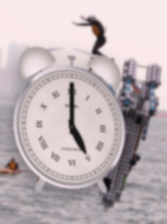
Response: 5:00
